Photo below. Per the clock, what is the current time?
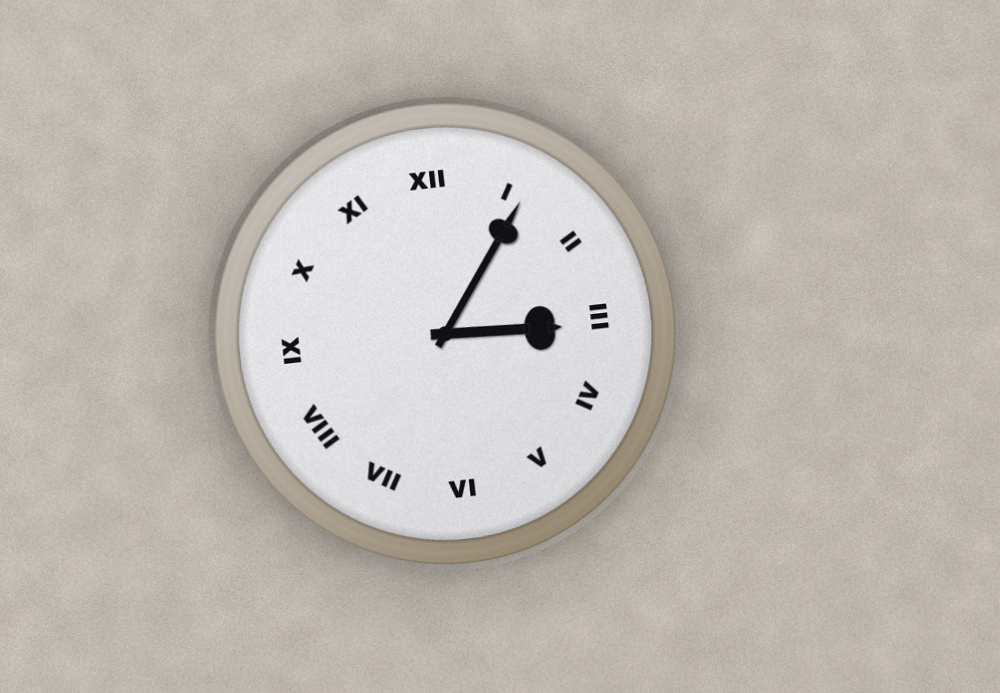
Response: 3:06
